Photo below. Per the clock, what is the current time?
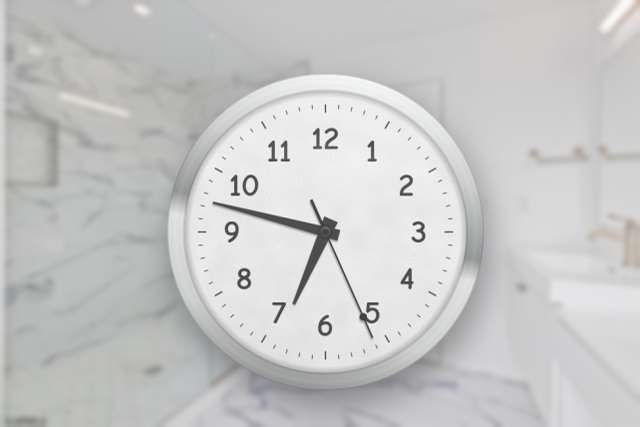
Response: 6:47:26
